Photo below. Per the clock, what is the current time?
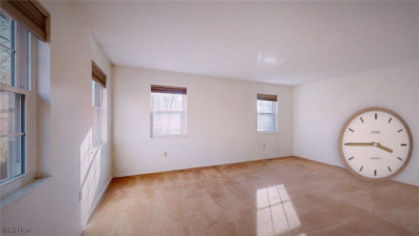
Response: 3:45
